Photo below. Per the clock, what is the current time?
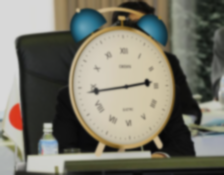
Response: 2:44
